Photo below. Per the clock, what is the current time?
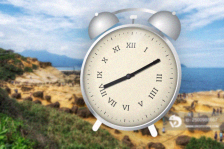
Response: 8:10
